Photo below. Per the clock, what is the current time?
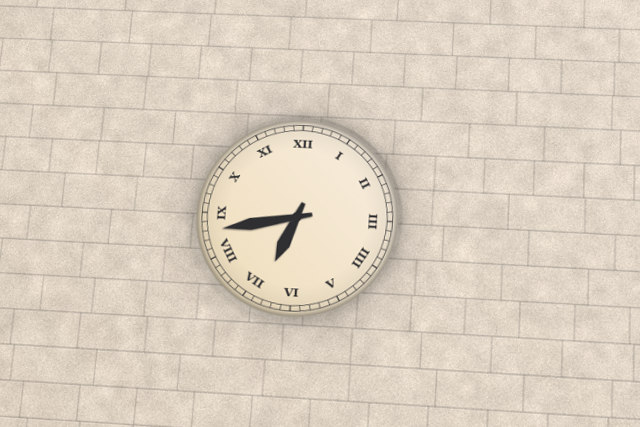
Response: 6:43
